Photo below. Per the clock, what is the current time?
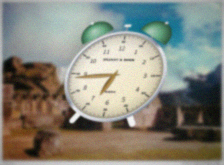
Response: 6:44
